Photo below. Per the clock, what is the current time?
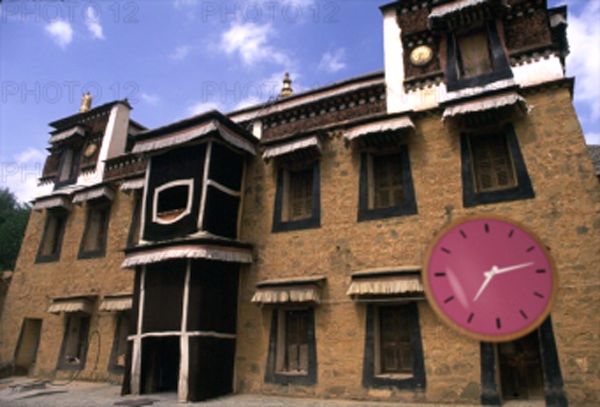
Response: 7:13
